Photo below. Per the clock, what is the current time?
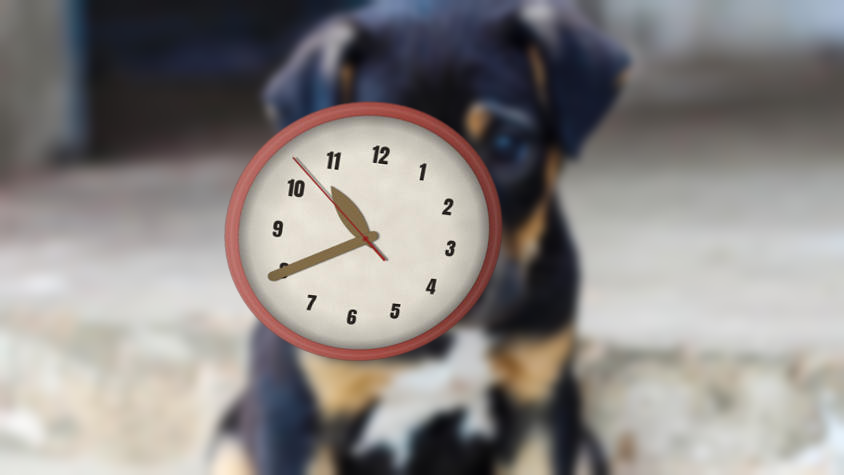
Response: 10:39:52
